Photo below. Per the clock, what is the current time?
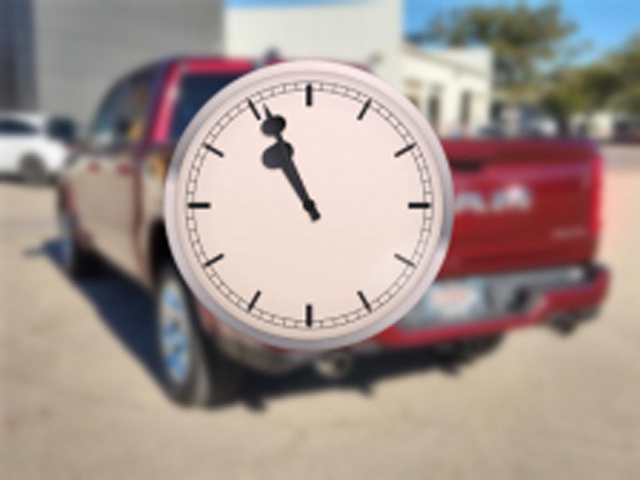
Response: 10:56
